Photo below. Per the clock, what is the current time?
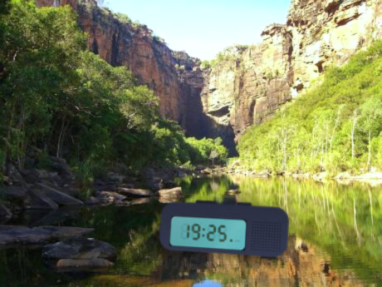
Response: 19:25
